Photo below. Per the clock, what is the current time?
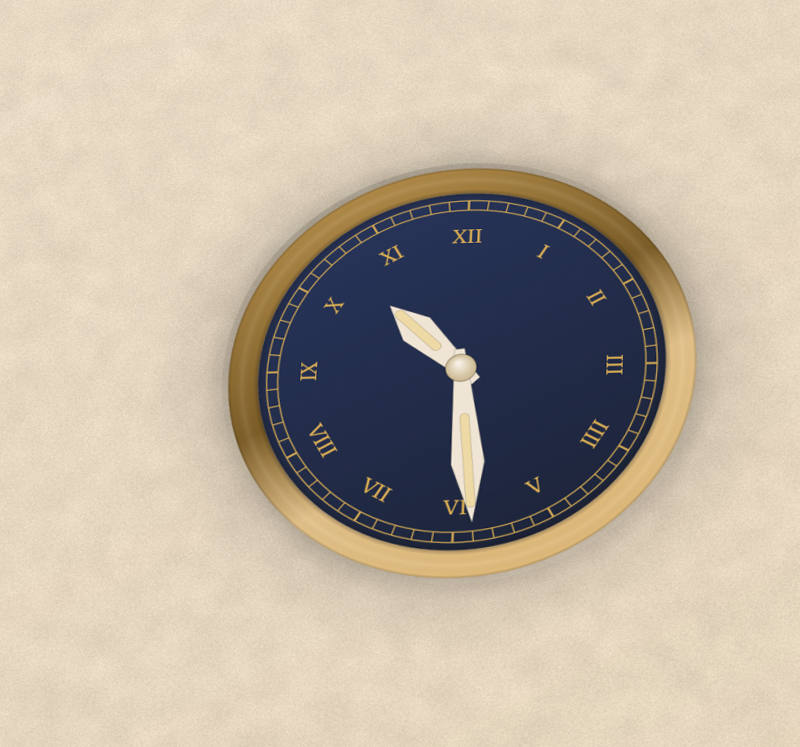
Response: 10:29
